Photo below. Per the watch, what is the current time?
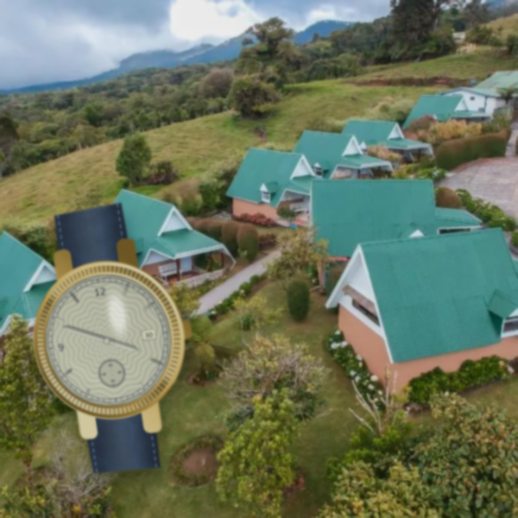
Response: 3:49
